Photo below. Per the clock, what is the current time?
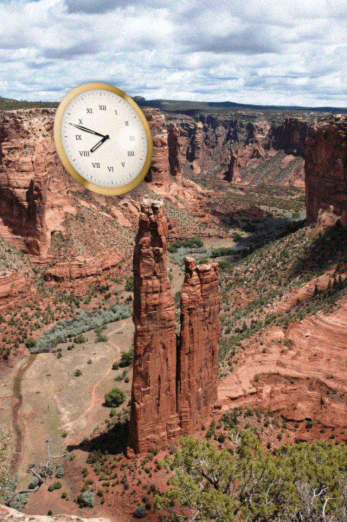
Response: 7:48
